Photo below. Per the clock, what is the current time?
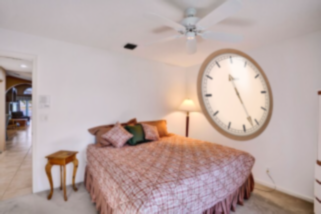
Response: 11:27
